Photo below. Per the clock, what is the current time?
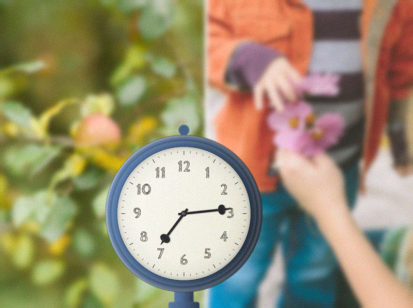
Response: 7:14
